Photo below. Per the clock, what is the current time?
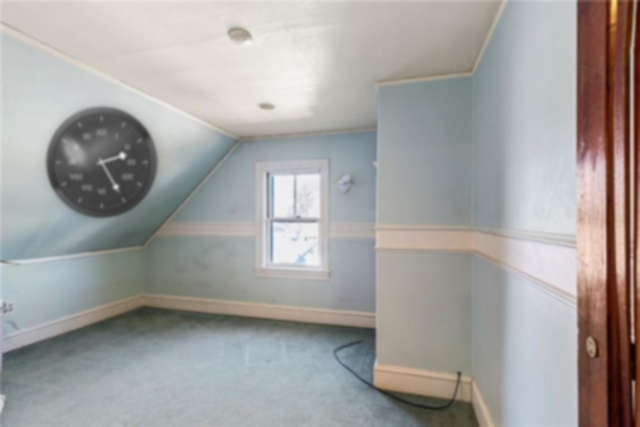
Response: 2:25
